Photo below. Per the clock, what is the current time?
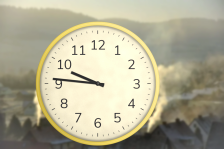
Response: 9:46
